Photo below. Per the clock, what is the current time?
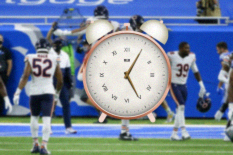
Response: 5:05
